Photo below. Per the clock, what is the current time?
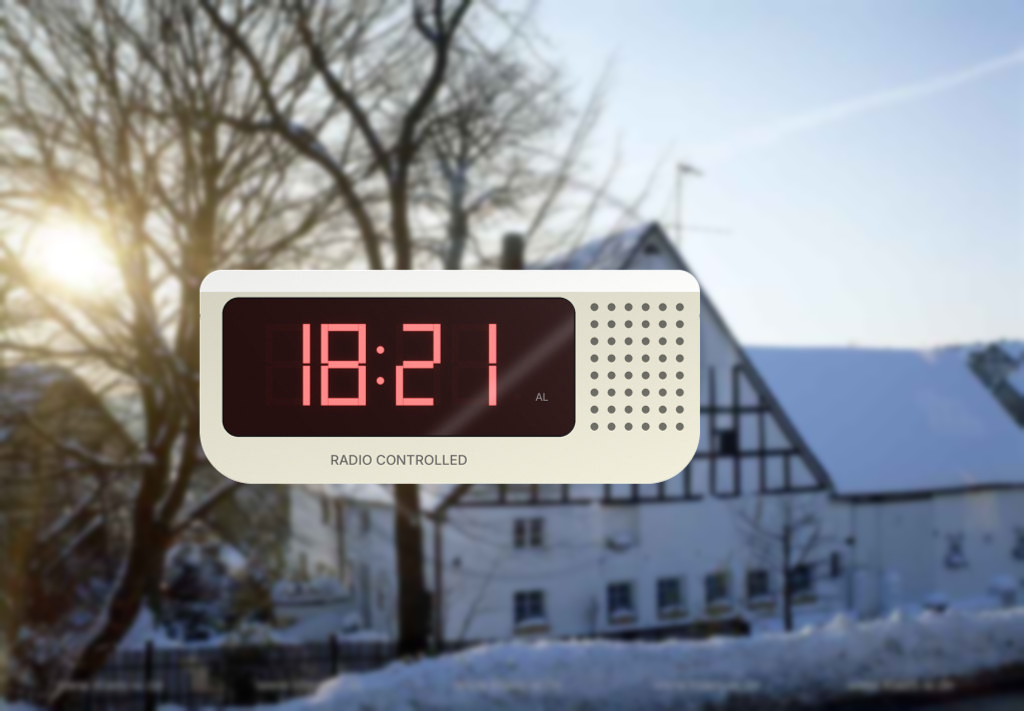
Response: 18:21
